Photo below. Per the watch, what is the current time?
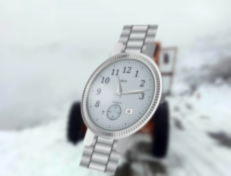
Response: 11:13
